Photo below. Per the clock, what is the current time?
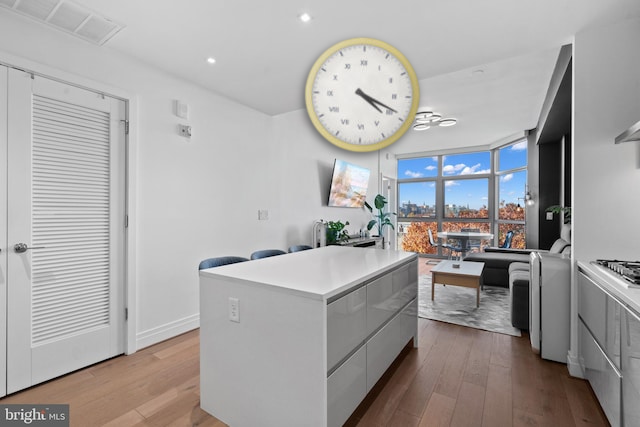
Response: 4:19
